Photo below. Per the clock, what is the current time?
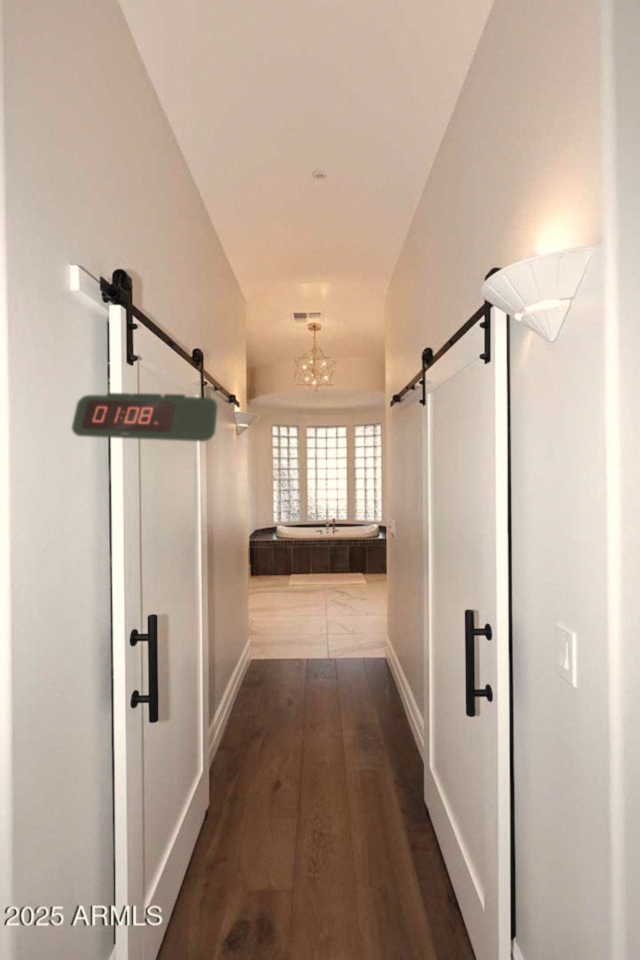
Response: 1:08
